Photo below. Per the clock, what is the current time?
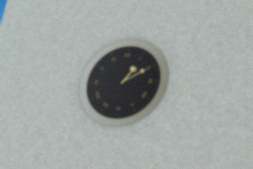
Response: 1:10
